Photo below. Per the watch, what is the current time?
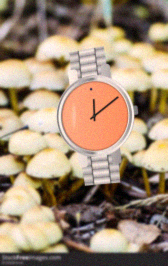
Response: 12:10
